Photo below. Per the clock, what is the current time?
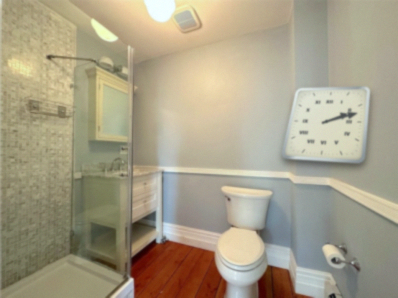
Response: 2:12
